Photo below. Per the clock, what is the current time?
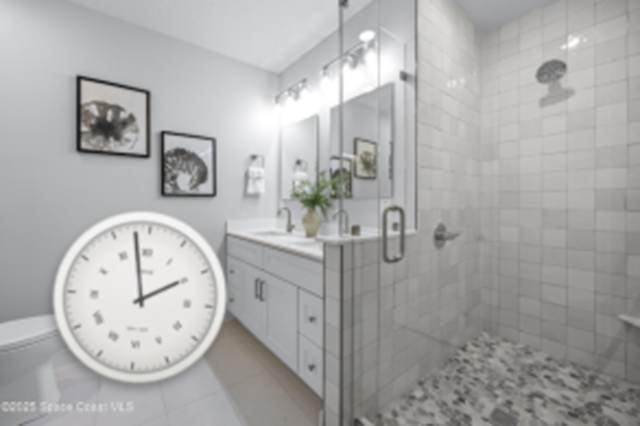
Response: 1:58
